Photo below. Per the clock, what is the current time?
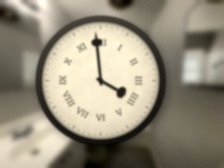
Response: 3:59
